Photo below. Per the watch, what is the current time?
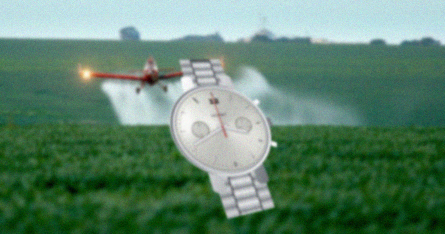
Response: 3:41
